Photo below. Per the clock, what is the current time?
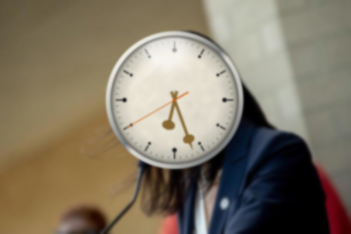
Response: 6:26:40
